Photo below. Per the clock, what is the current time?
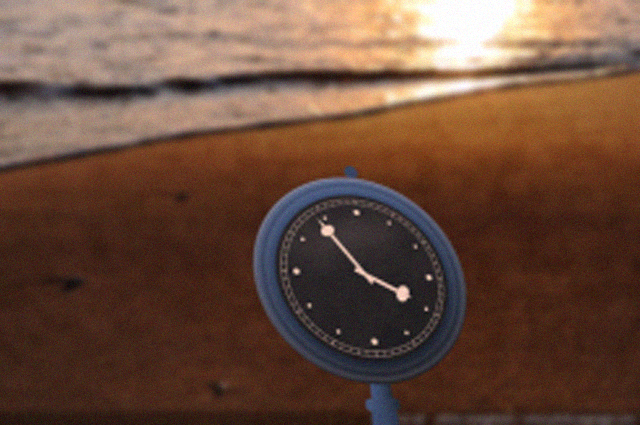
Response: 3:54
